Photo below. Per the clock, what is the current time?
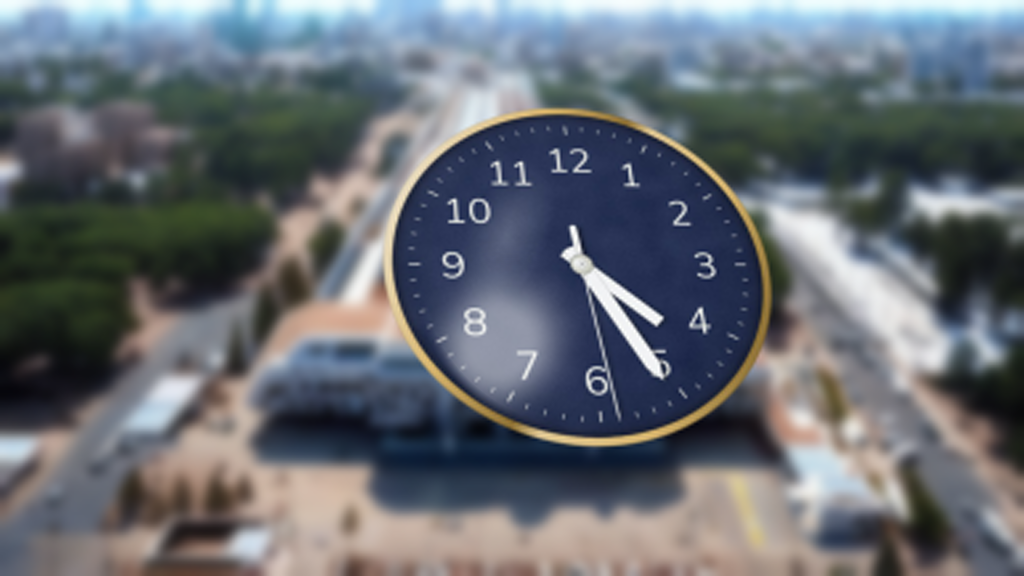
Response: 4:25:29
